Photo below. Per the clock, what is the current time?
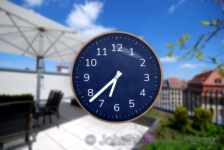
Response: 6:38
